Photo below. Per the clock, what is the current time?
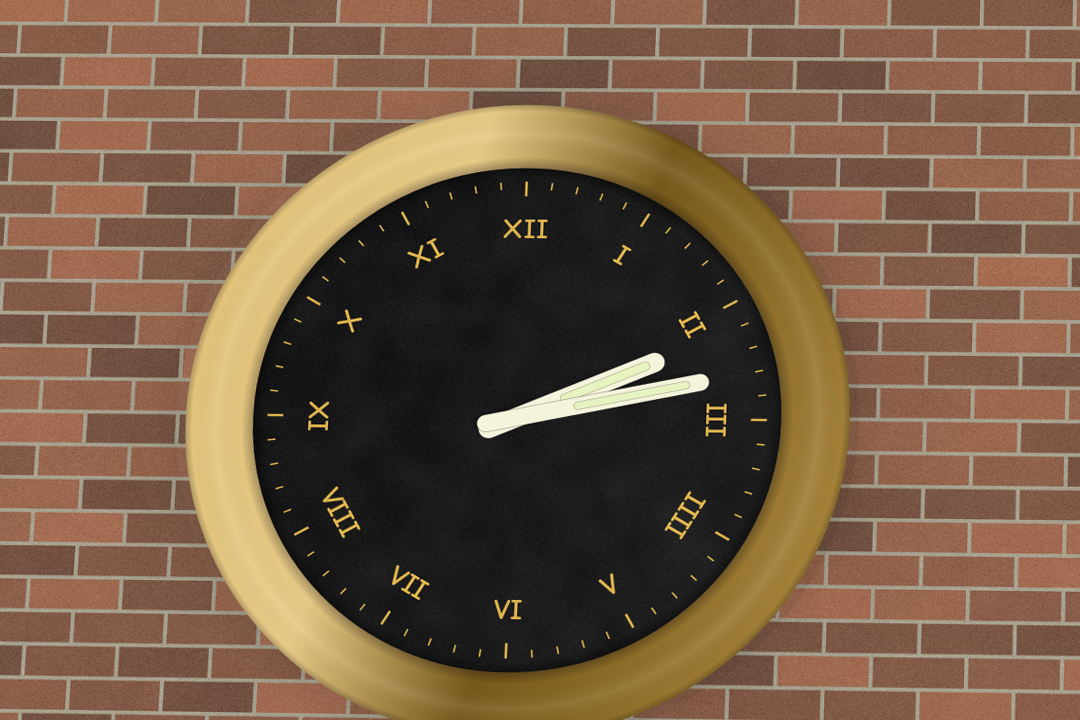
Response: 2:13
